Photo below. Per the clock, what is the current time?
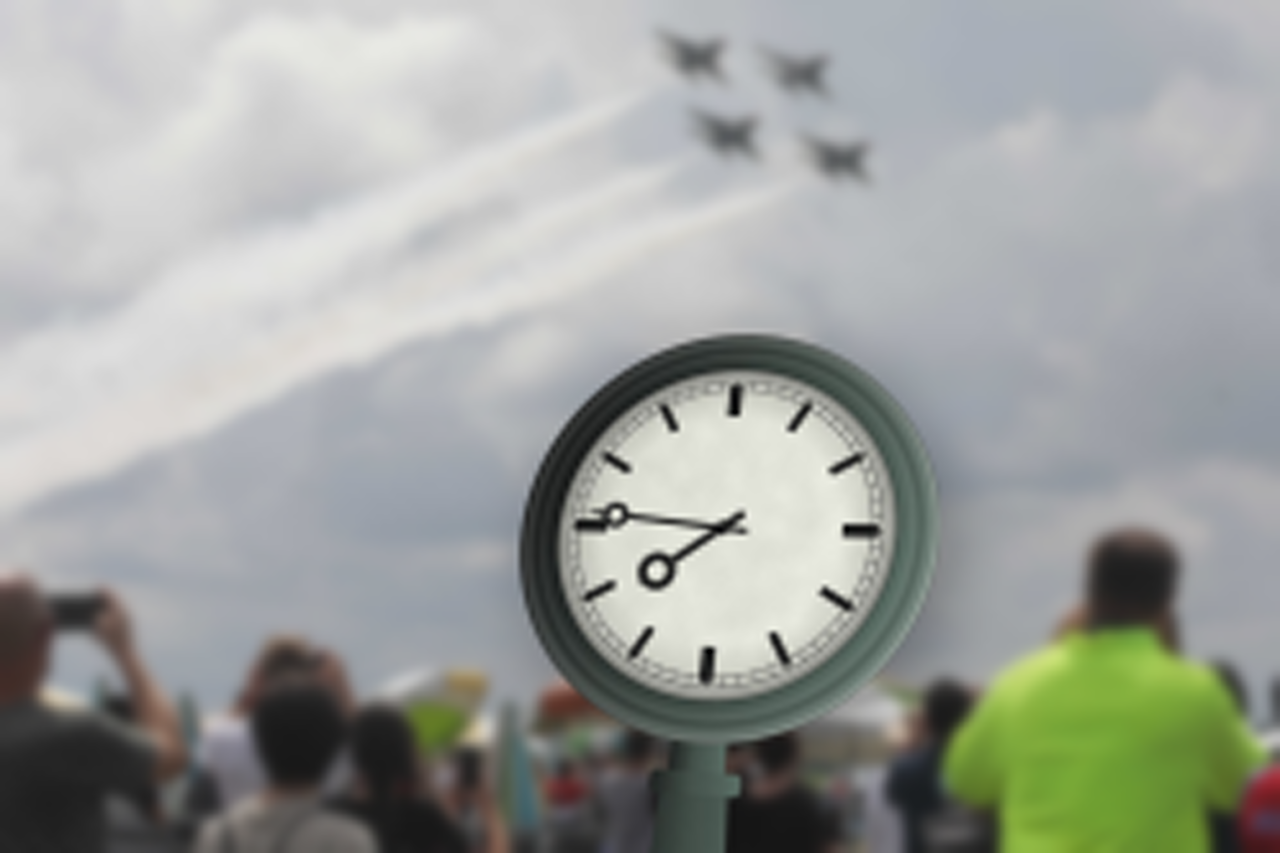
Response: 7:46
